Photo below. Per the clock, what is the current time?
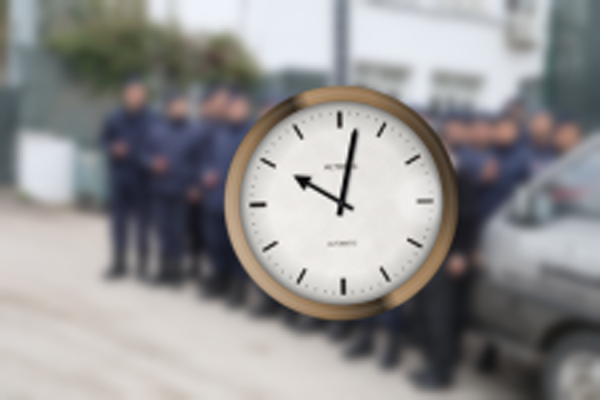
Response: 10:02
